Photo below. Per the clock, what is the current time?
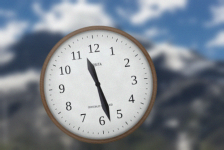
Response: 11:28
